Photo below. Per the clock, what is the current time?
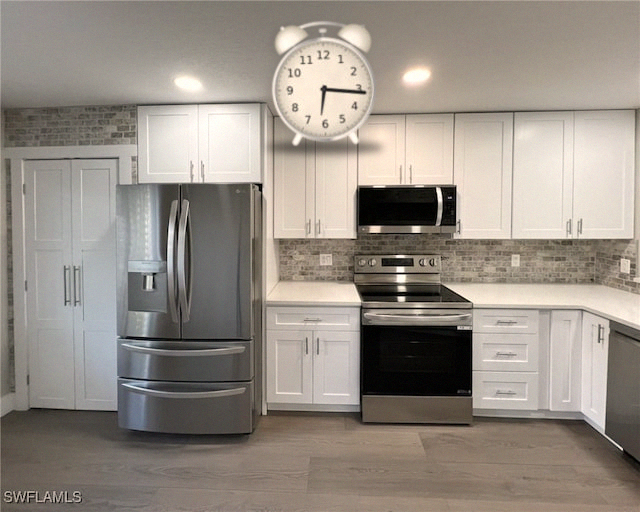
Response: 6:16
